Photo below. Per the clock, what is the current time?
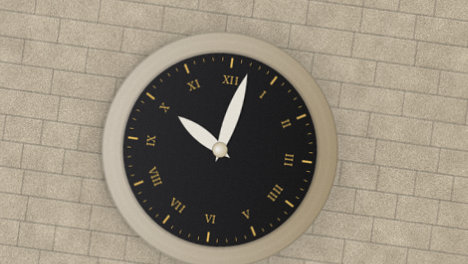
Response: 10:02
